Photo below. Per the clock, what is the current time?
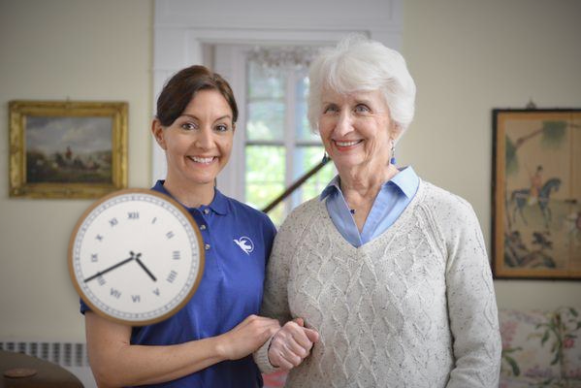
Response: 4:41
